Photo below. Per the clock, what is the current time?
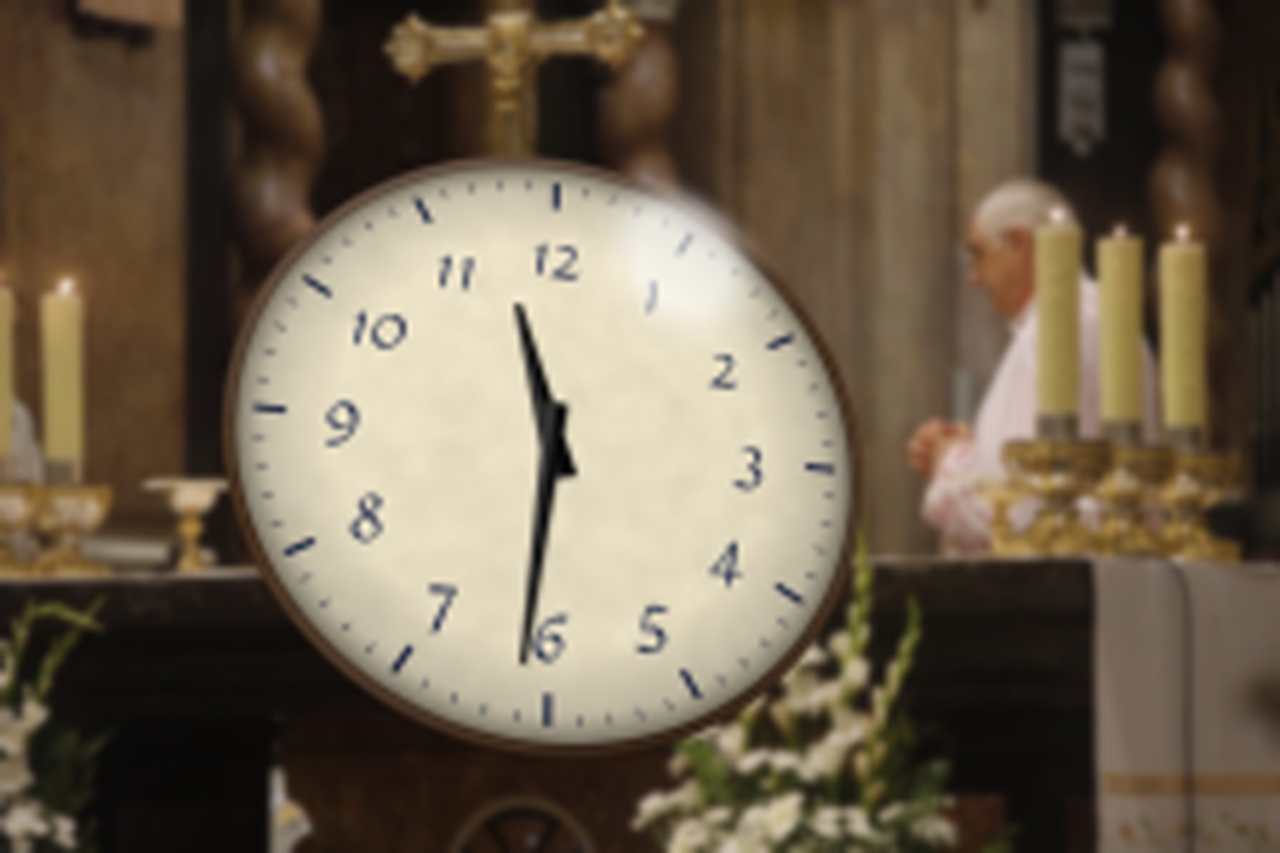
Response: 11:31
